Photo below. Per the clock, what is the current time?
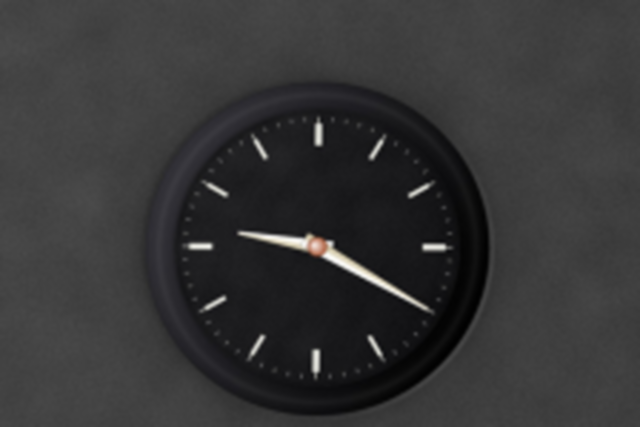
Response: 9:20
